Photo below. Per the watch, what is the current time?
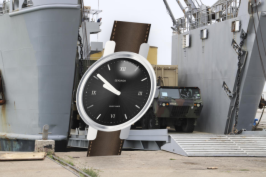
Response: 9:51
